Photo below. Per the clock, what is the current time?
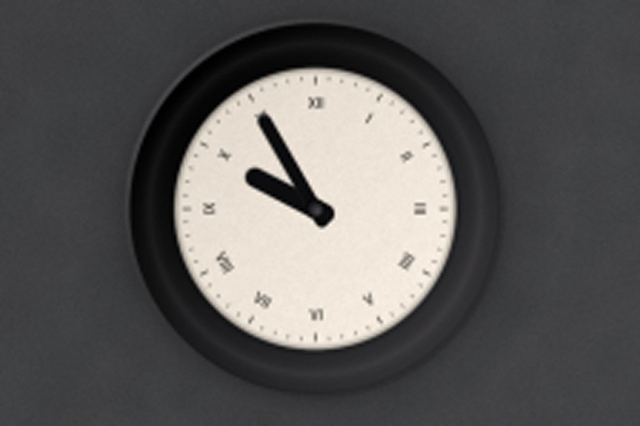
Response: 9:55
